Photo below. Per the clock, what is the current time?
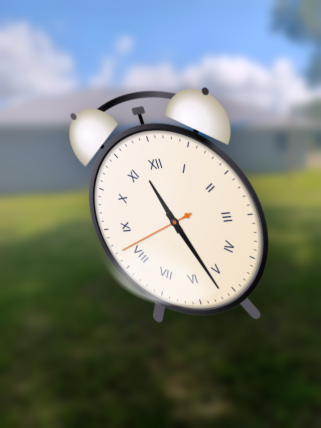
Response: 11:26:42
